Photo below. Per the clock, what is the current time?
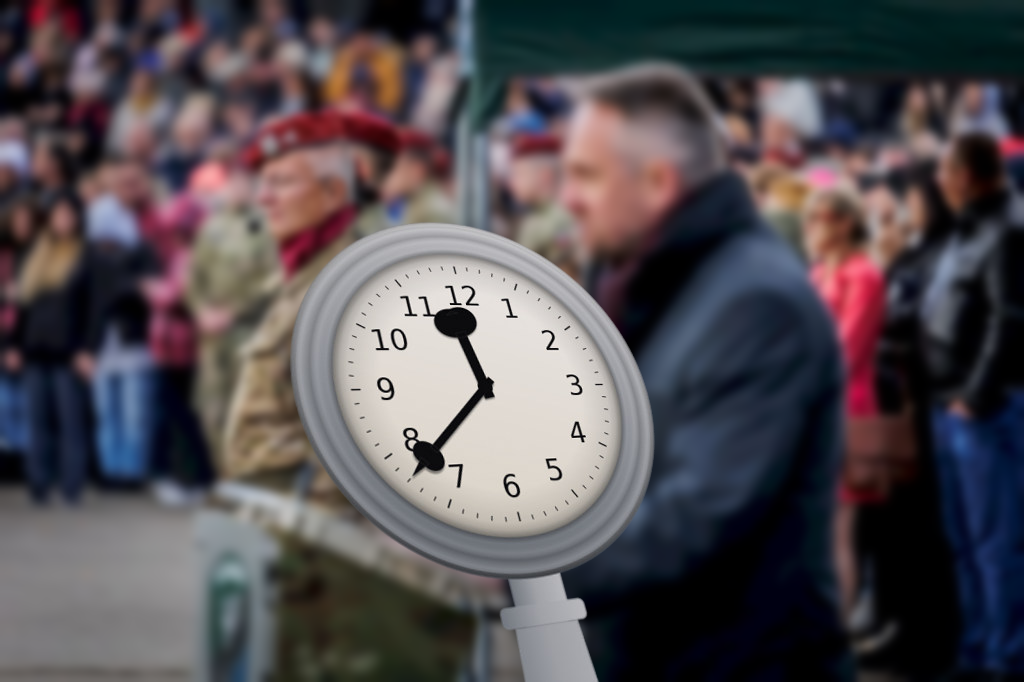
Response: 11:38
